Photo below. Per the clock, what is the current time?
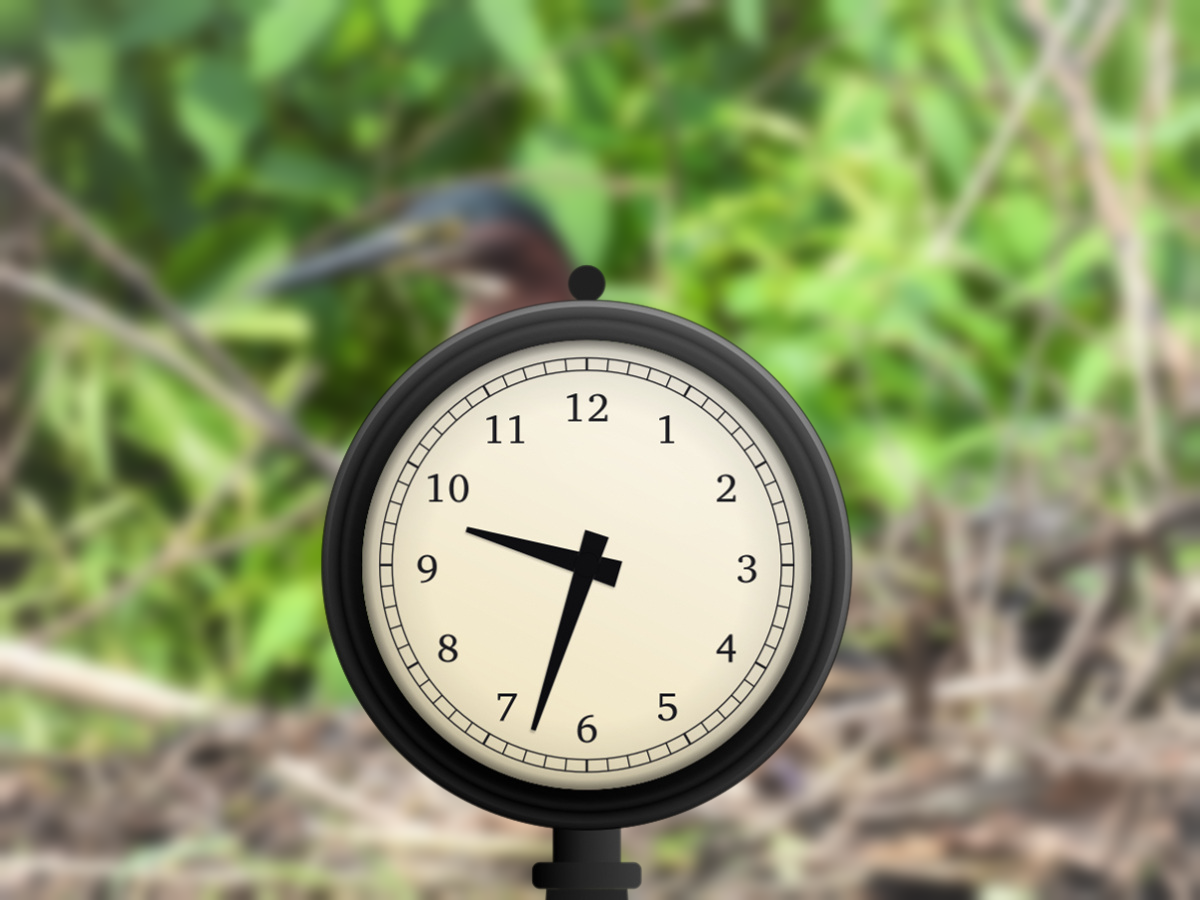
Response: 9:33
